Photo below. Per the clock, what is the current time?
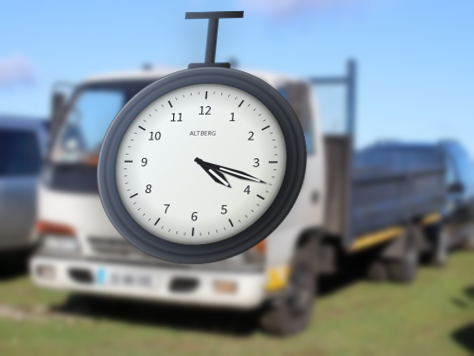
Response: 4:18
